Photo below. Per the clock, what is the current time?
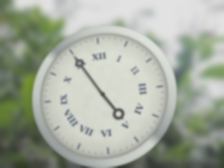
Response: 4:55
